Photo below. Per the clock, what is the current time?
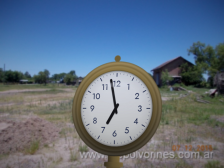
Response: 6:58
